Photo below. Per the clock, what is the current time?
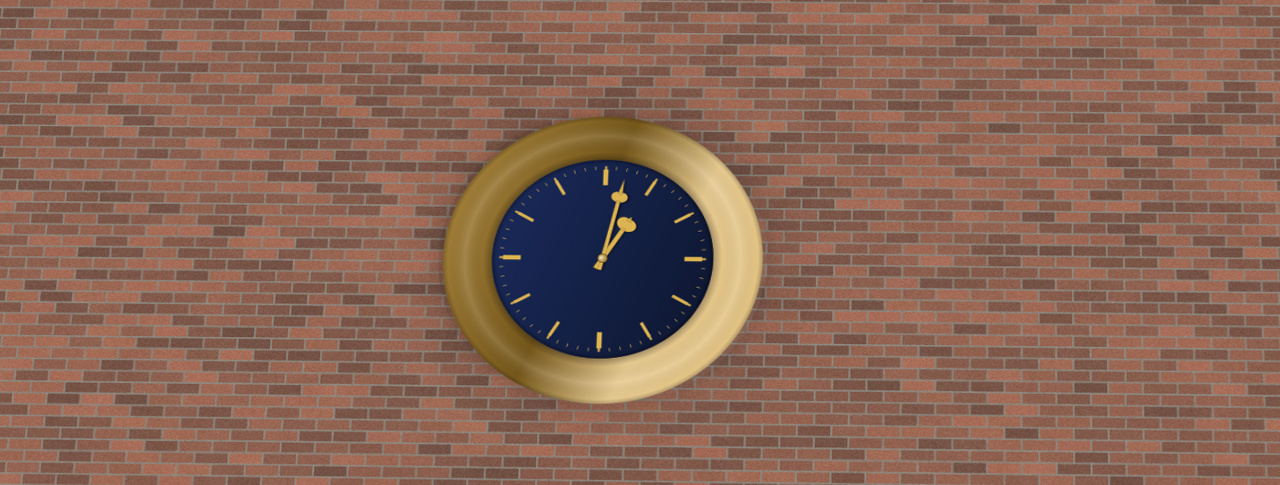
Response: 1:02
